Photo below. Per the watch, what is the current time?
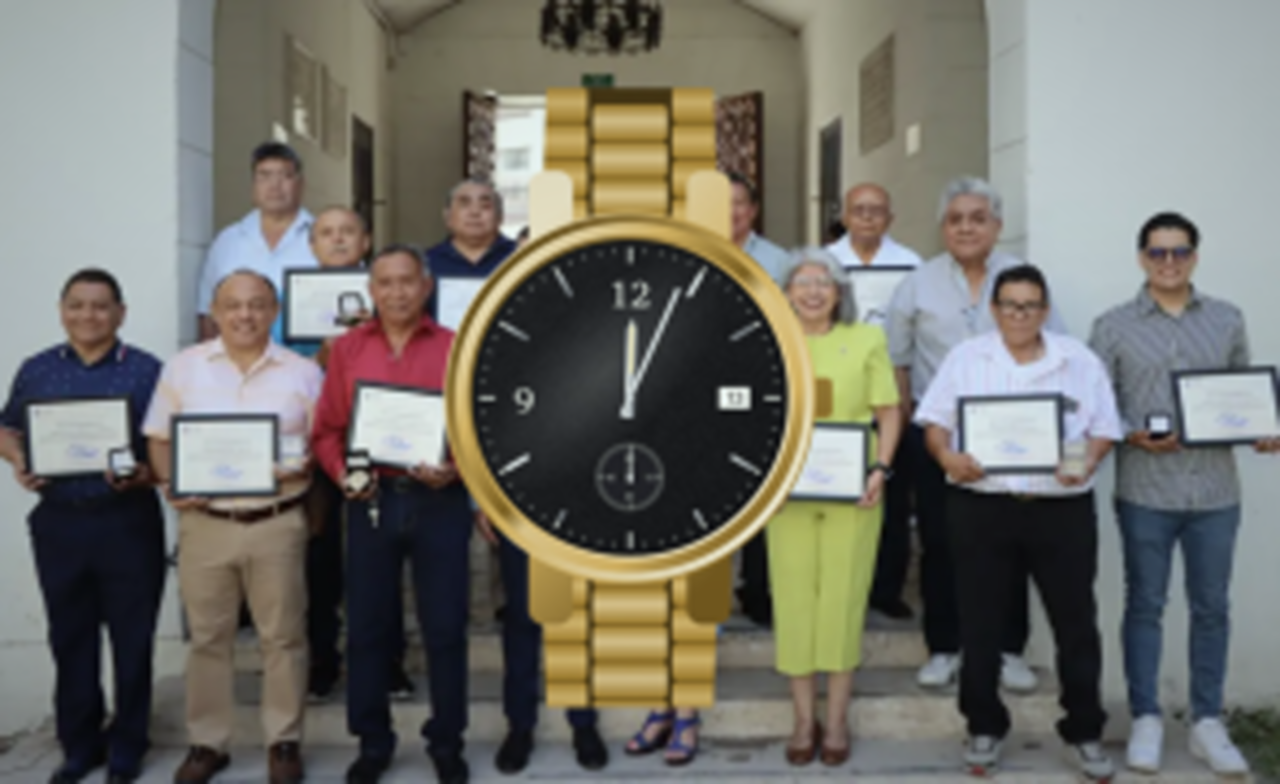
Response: 12:04
